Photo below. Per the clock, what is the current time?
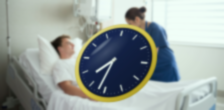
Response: 7:32
